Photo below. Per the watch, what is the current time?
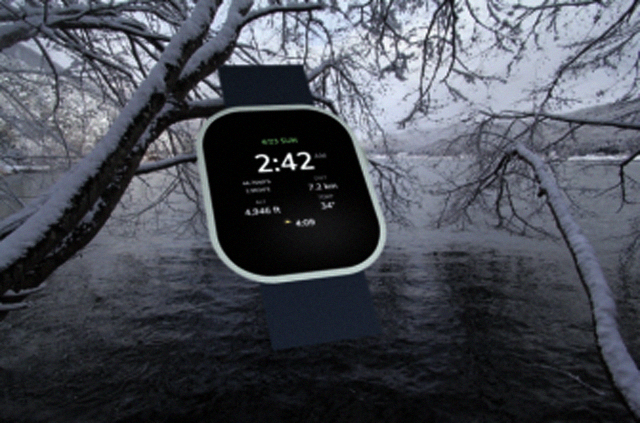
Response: 2:42
